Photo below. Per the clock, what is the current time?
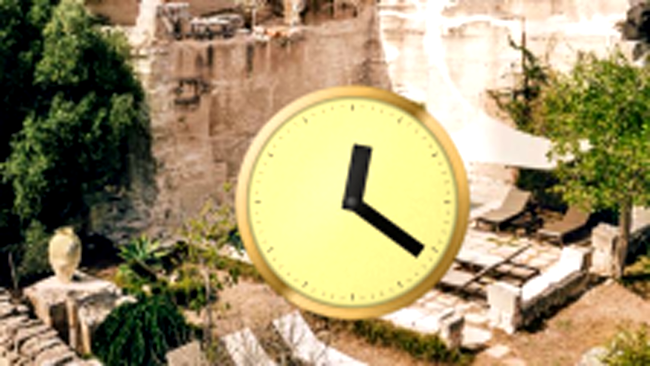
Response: 12:21
